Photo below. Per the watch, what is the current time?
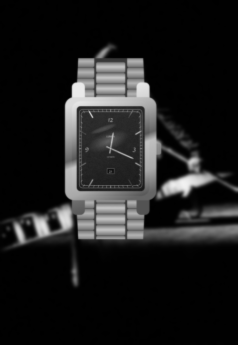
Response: 12:19
